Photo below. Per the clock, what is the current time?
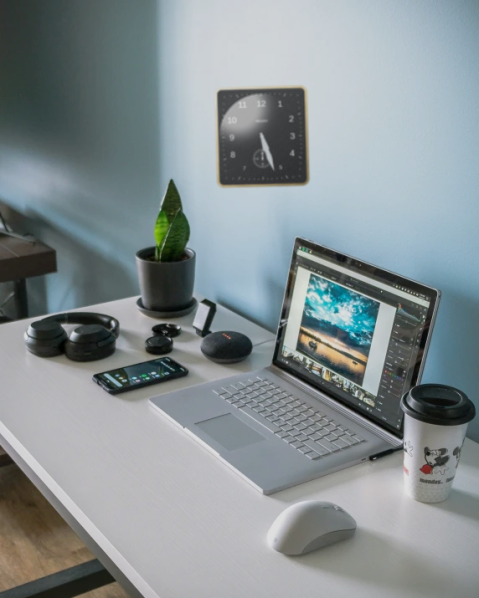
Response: 5:27
